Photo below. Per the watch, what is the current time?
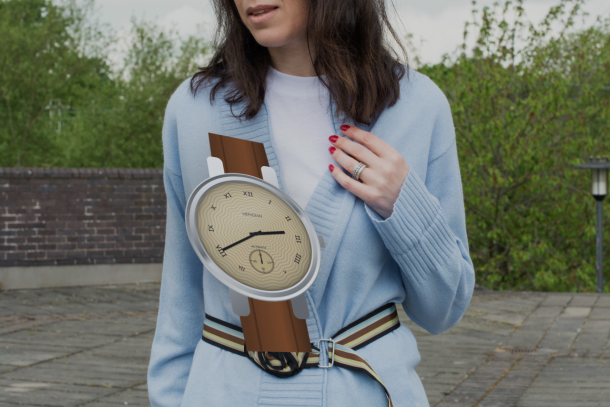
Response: 2:40
